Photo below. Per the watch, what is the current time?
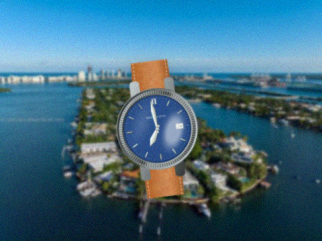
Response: 6:59
